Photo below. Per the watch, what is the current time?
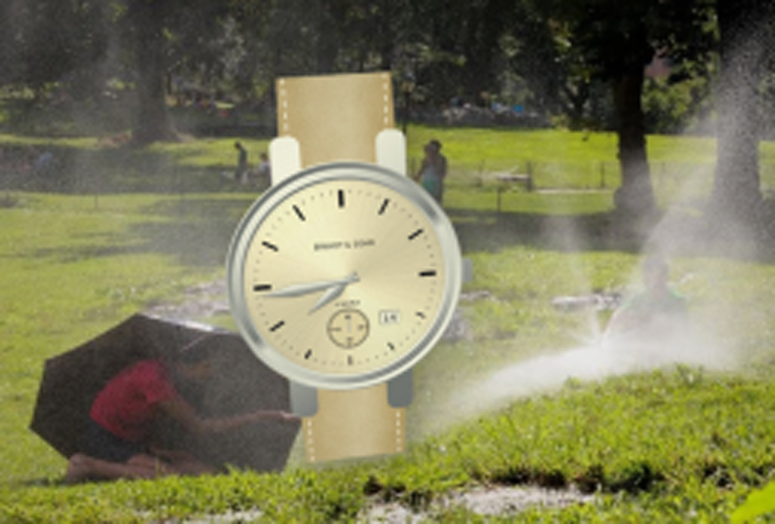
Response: 7:44
